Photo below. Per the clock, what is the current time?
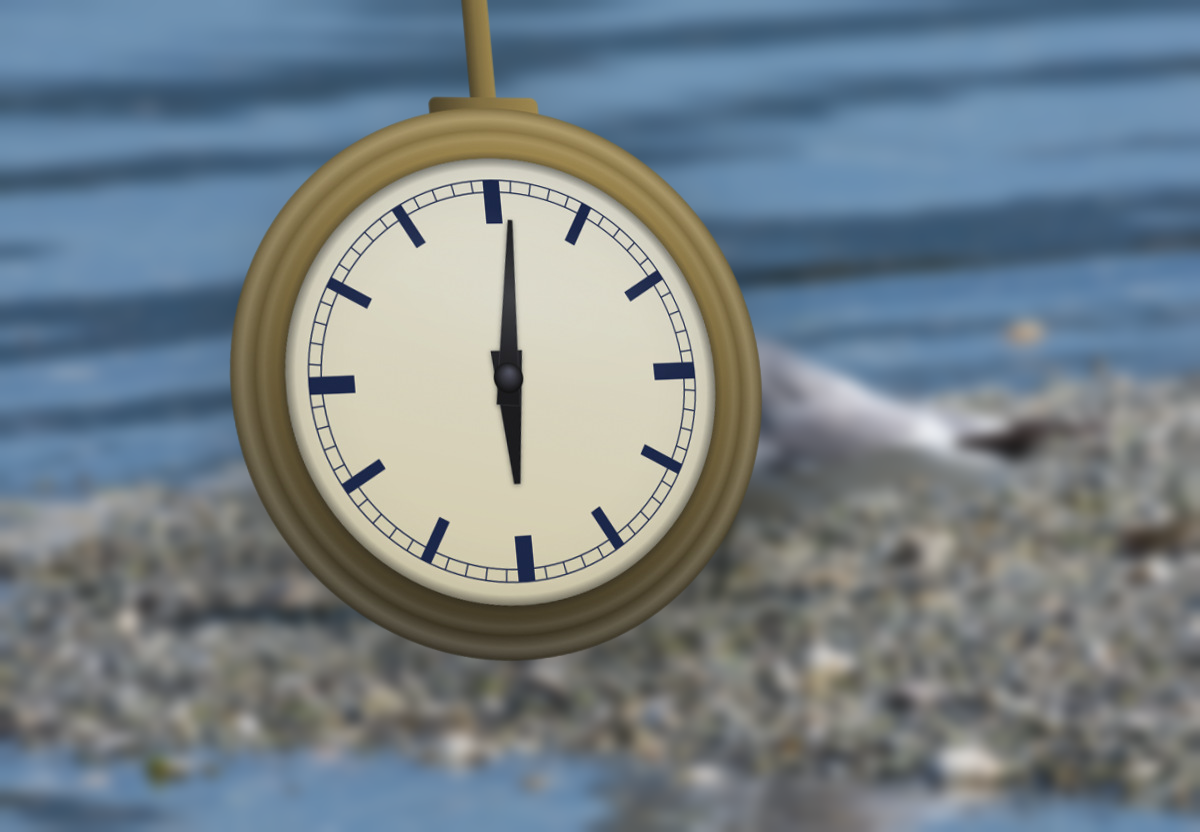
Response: 6:01
